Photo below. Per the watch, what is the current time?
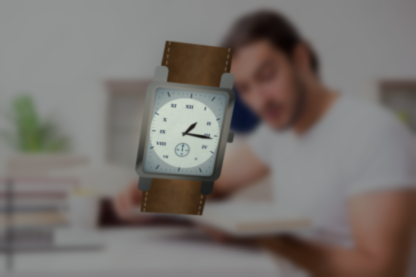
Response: 1:16
